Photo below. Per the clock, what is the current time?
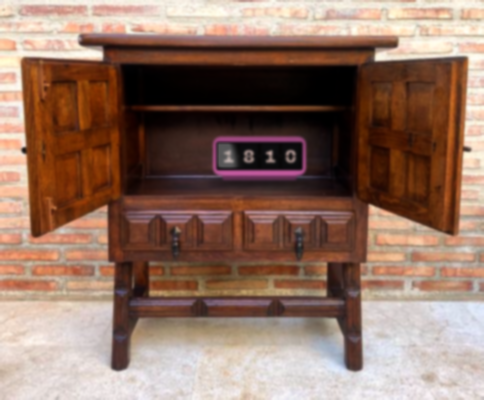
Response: 18:10
